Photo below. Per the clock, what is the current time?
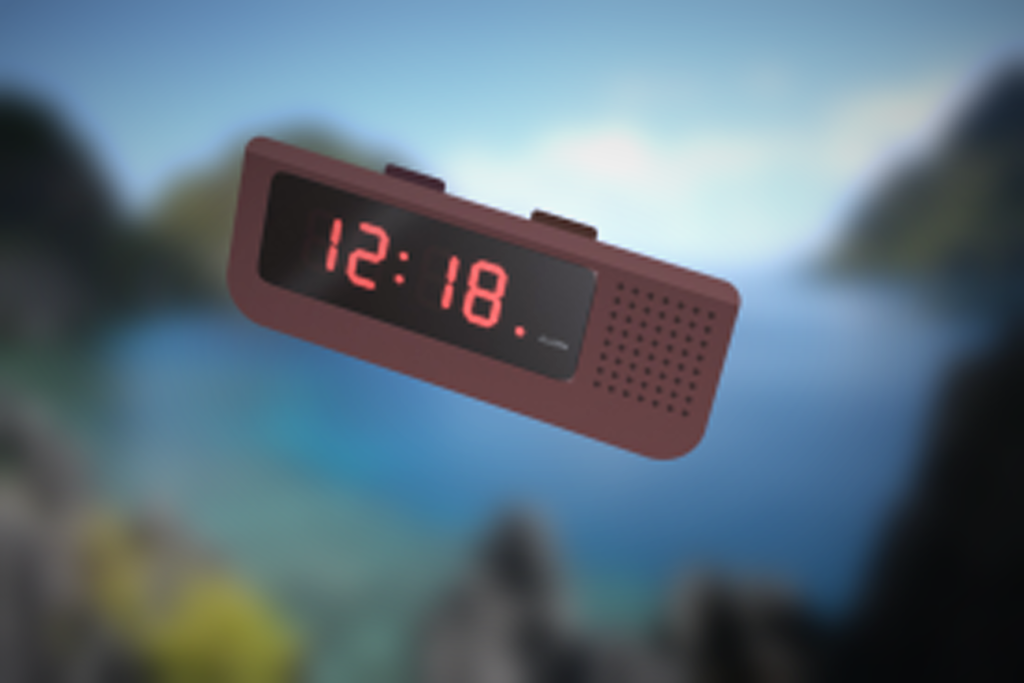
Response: 12:18
